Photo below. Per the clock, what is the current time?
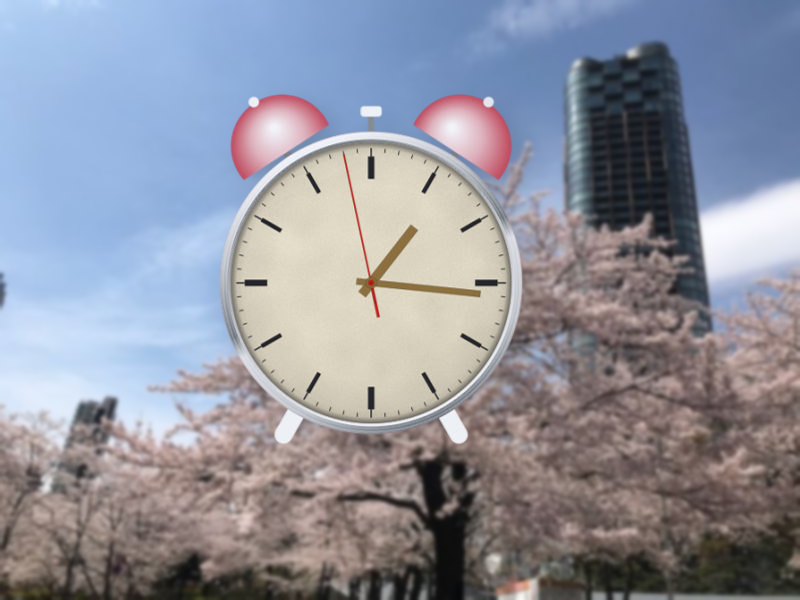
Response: 1:15:58
